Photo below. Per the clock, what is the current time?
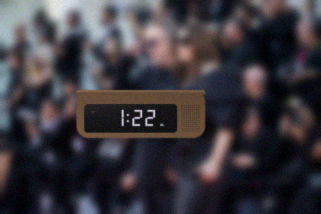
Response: 1:22
